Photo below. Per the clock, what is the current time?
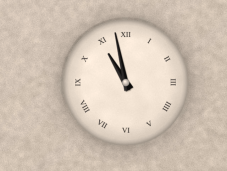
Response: 10:58
